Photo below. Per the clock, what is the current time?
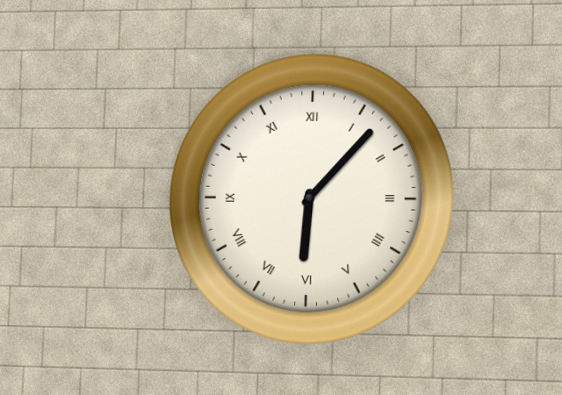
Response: 6:07
